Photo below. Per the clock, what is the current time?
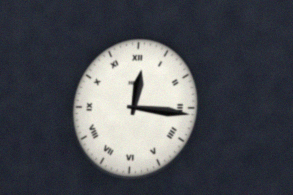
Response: 12:16
